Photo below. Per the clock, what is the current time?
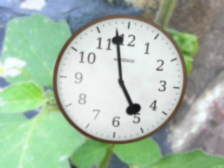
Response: 4:58
